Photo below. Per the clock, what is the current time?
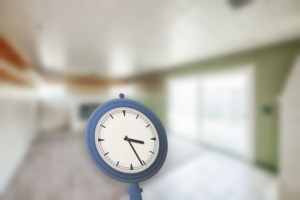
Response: 3:26
